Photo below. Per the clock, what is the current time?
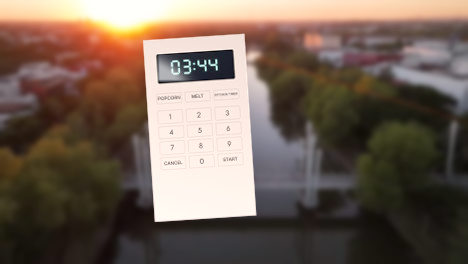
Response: 3:44
